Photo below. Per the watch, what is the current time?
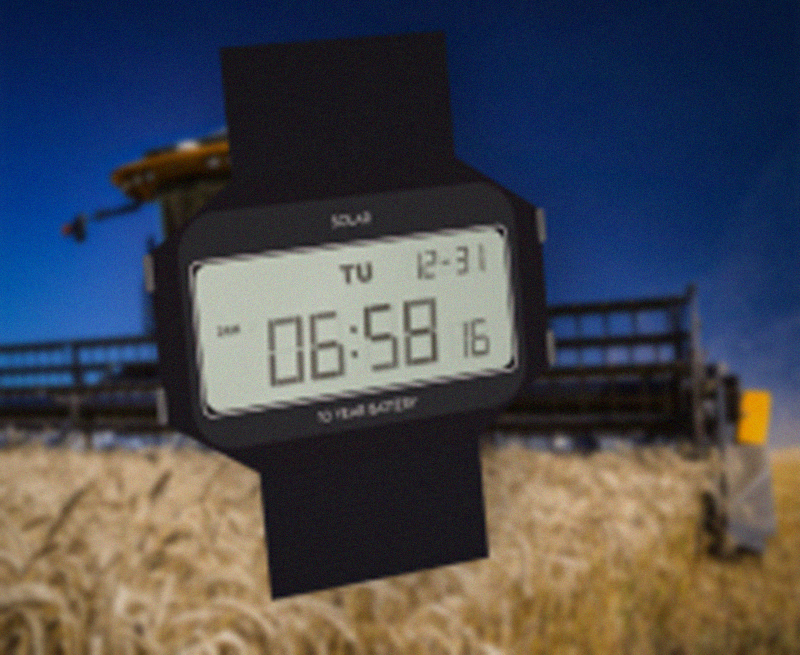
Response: 6:58:16
